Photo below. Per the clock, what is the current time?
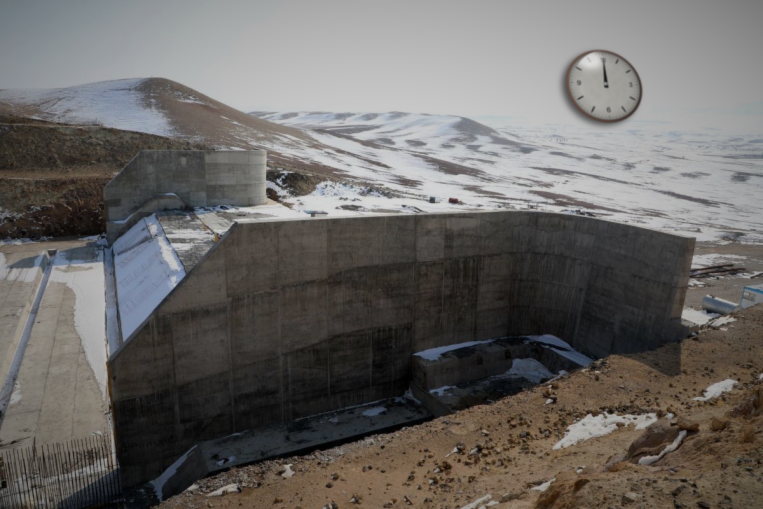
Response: 12:00
